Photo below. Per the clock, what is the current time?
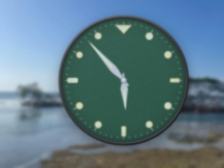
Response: 5:53
